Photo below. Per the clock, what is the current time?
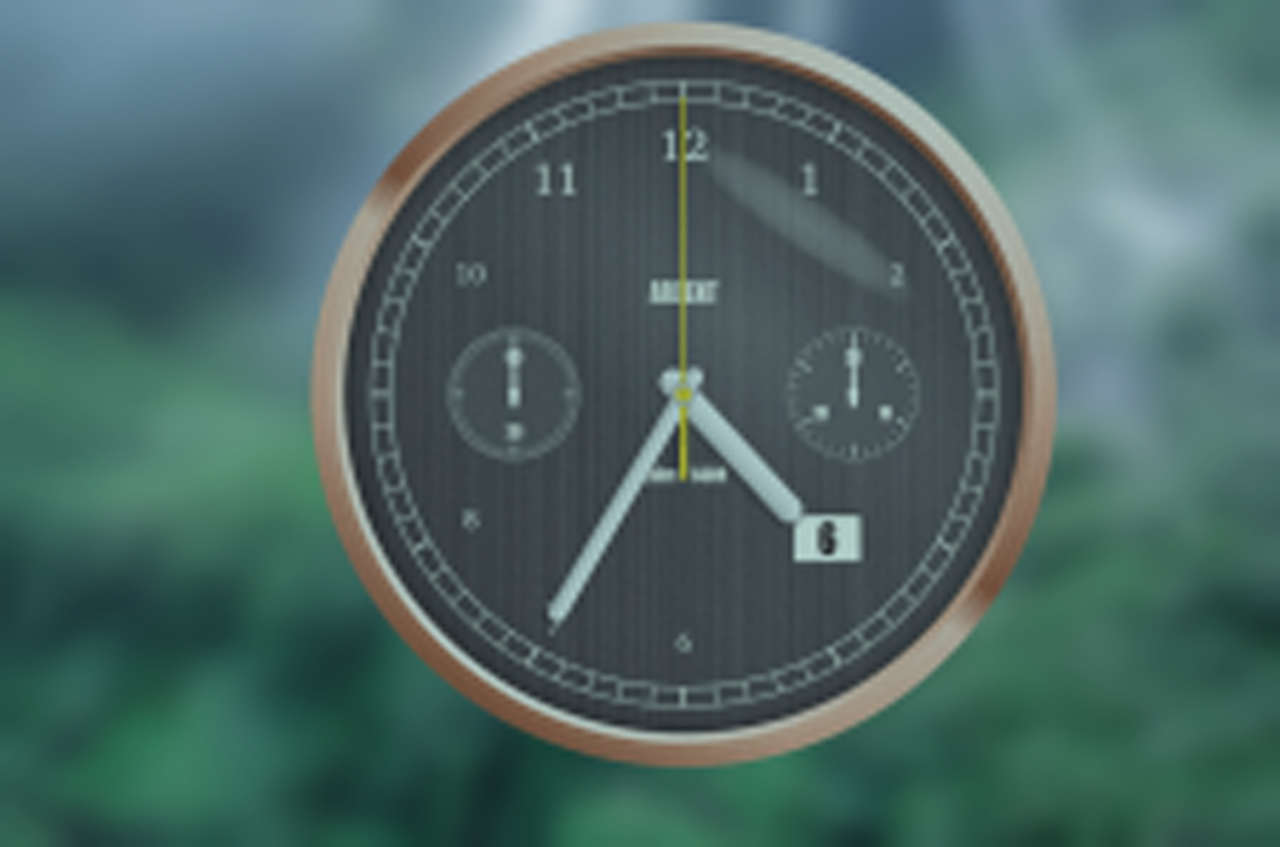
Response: 4:35
